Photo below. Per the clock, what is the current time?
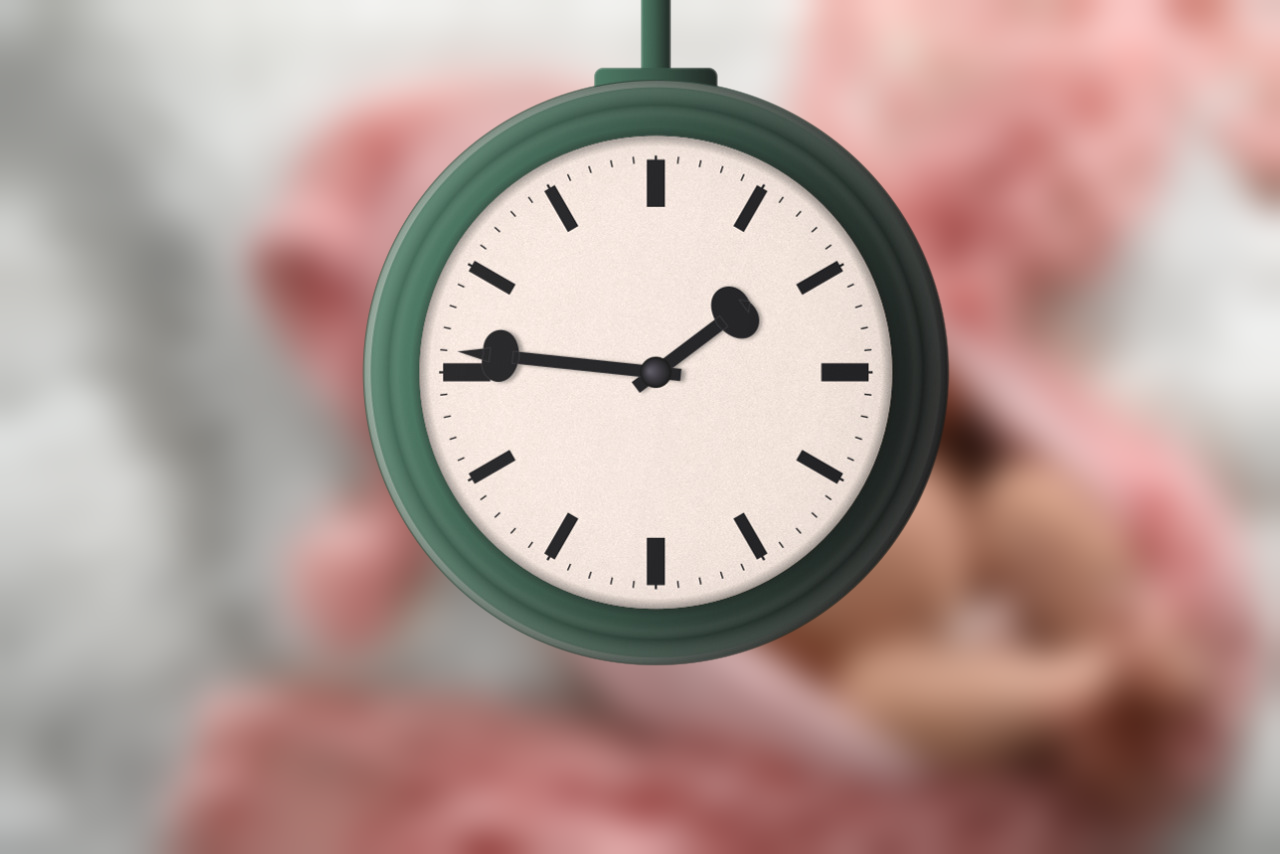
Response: 1:46
